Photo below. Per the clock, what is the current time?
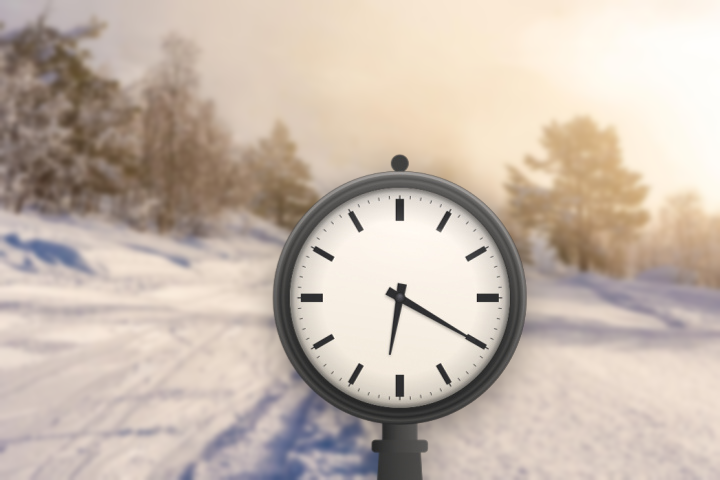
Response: 6:20
